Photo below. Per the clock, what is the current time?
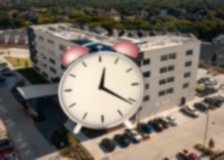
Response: 12:21
